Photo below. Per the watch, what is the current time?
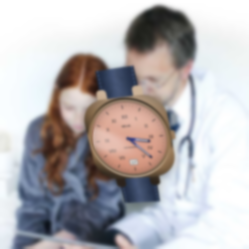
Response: 3:23
